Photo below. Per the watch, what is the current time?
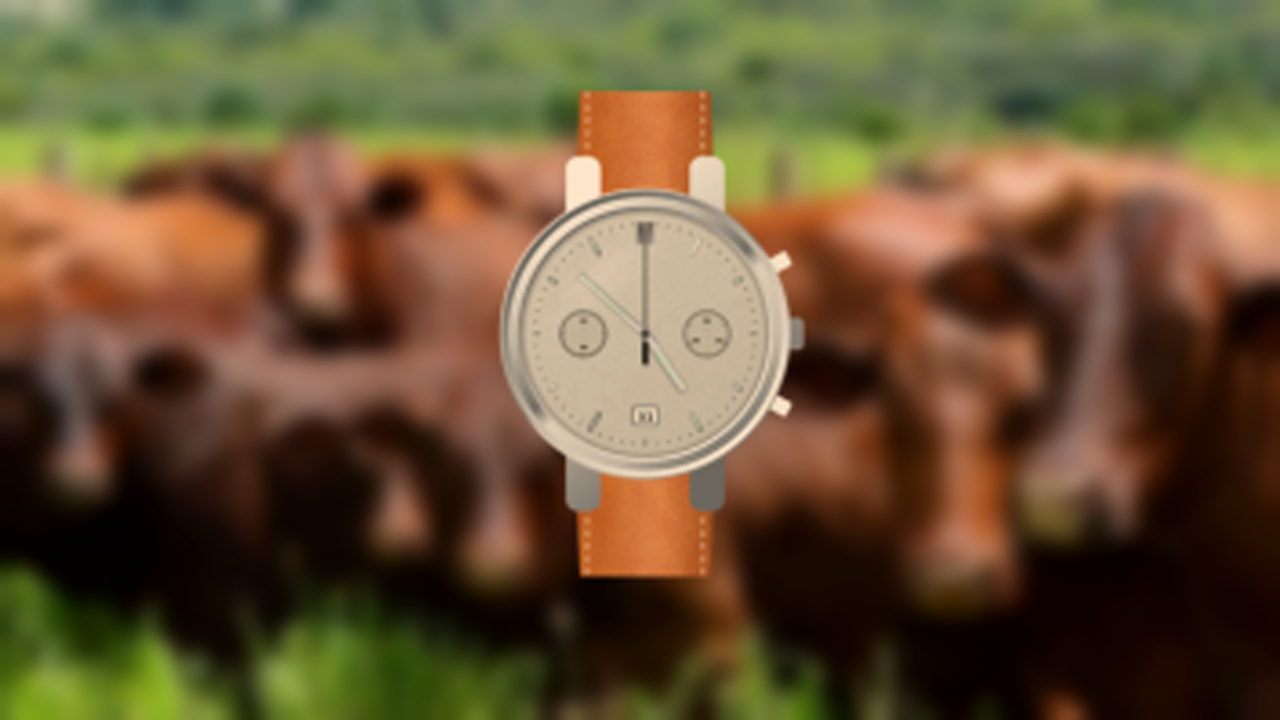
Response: 4:52
